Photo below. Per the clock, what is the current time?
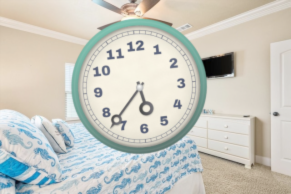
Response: 5:37
